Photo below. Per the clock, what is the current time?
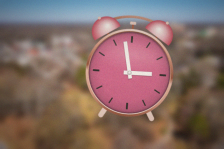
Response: 2:58
